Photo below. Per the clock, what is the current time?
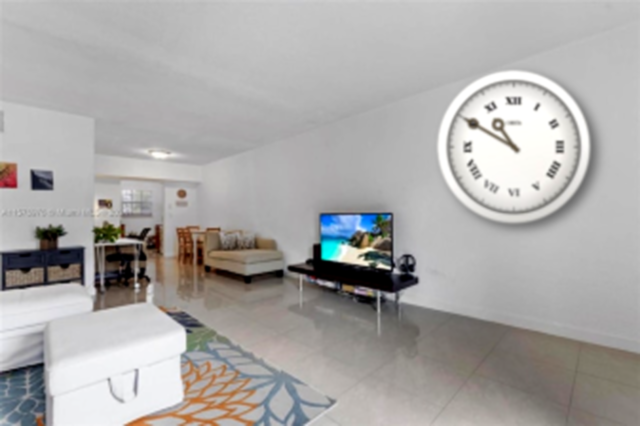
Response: 10:50
